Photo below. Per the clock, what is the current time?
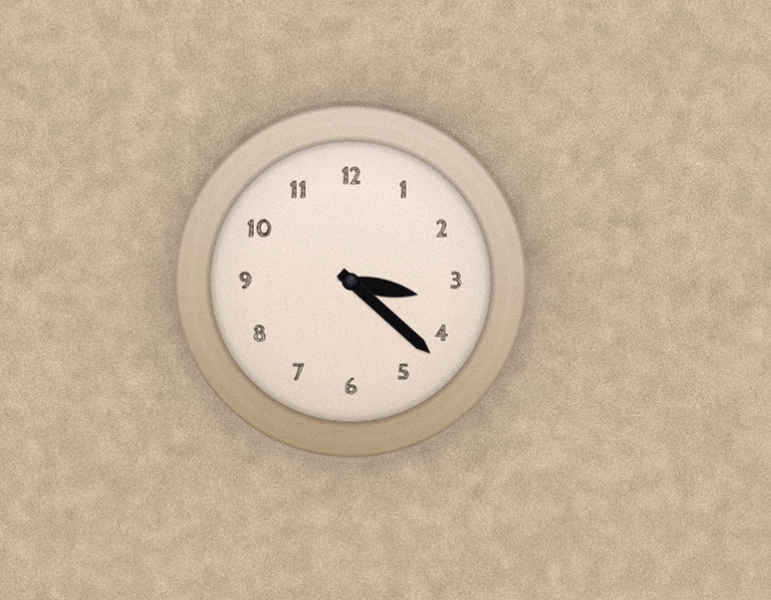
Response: 3:22
